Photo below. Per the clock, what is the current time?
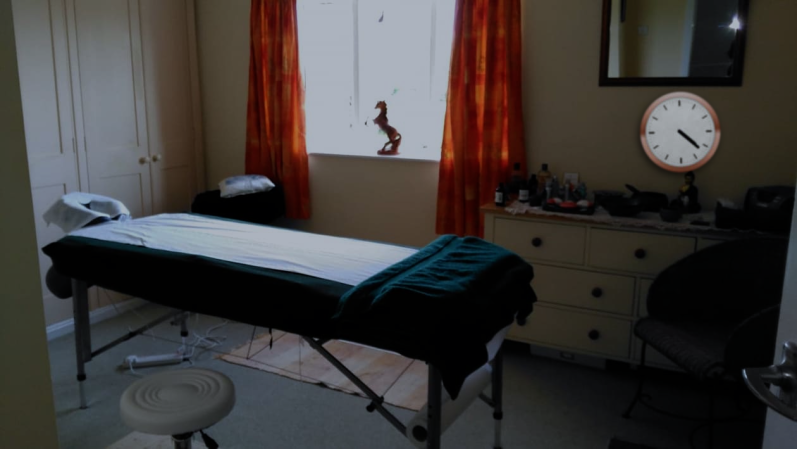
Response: 4:22
